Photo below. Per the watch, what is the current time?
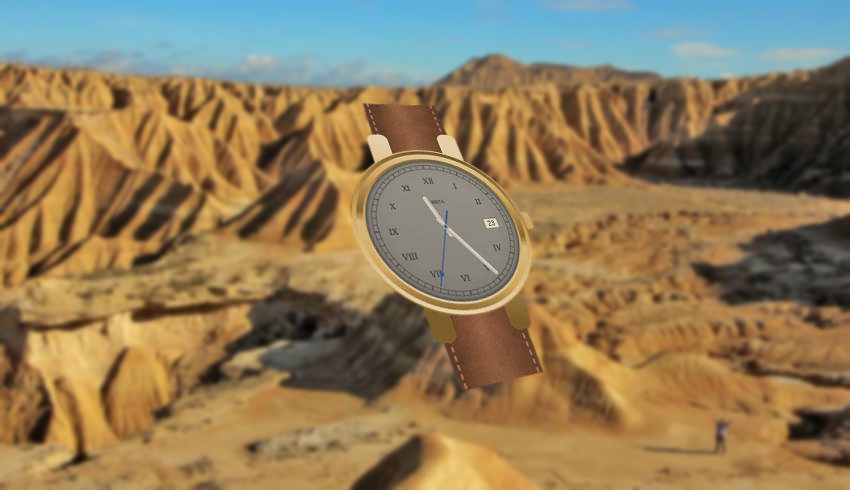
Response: 11:24:34
